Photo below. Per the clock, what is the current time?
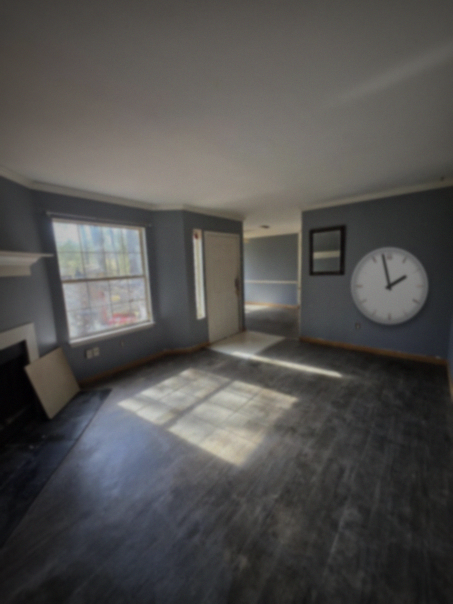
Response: 1:58
